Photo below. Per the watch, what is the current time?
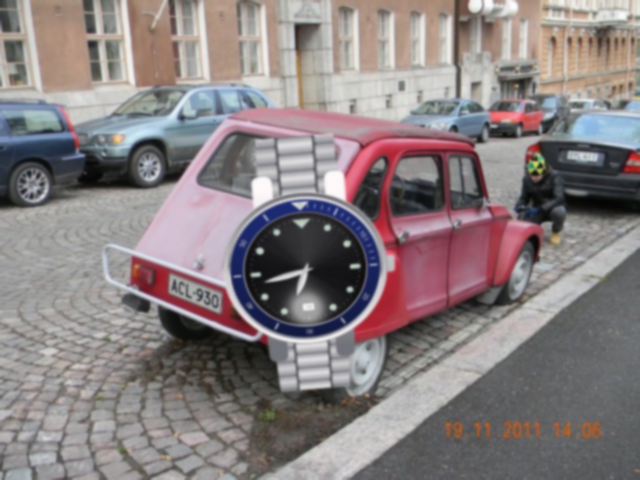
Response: 6:43
